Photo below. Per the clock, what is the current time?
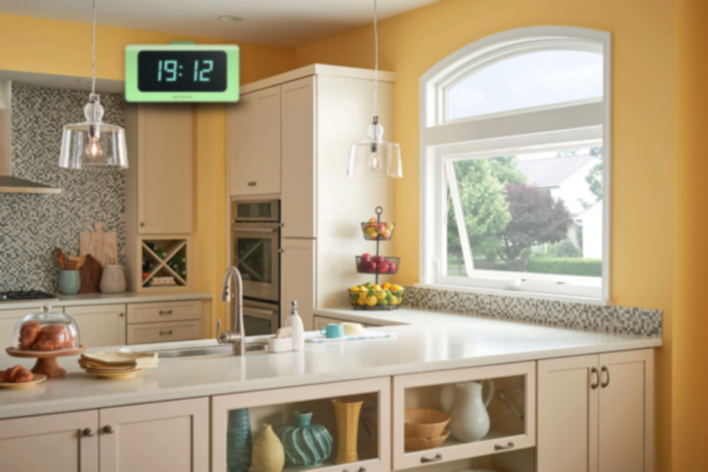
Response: 19:12
